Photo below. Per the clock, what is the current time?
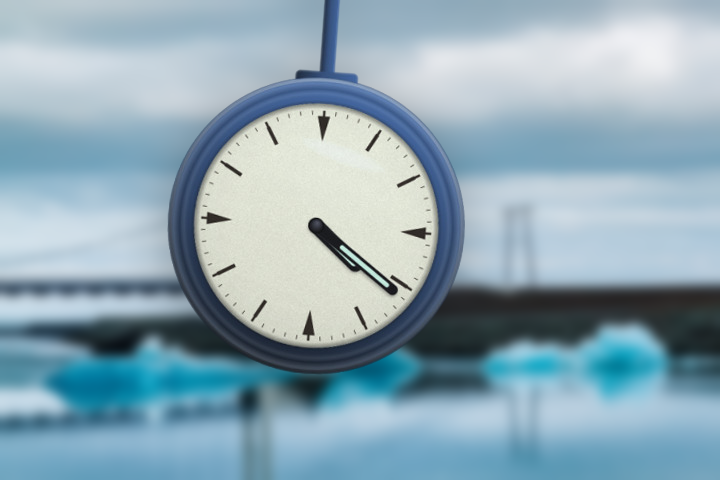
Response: 4:21
